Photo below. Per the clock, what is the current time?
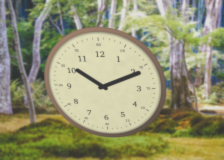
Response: 10:11
